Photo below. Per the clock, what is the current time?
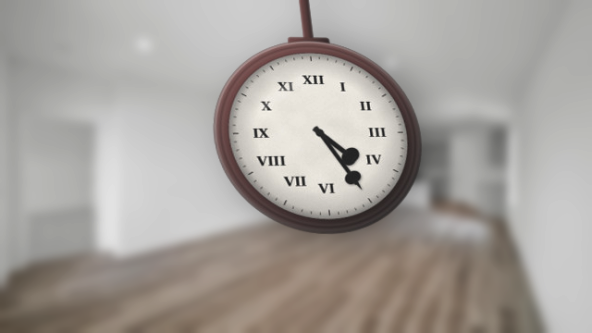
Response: 4:25
